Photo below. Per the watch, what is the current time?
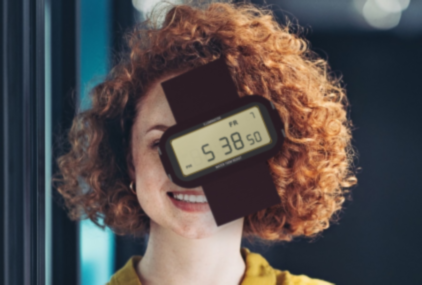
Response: 5:38:50
